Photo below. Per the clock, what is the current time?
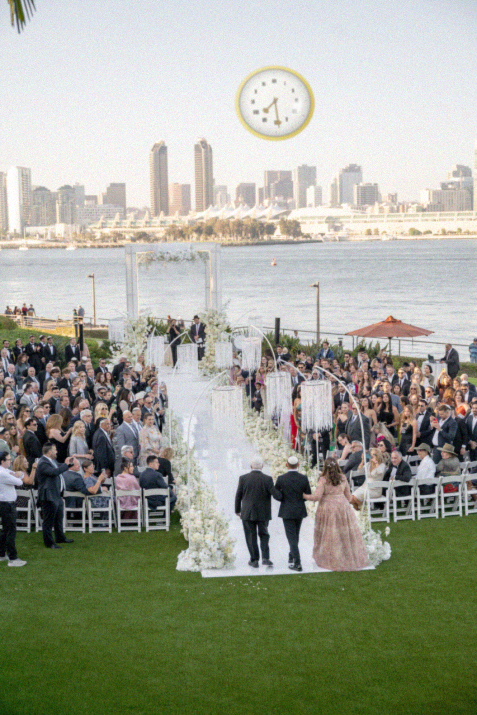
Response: 7:29
